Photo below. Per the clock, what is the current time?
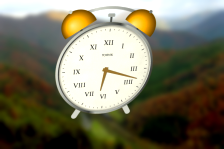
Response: 6:18
